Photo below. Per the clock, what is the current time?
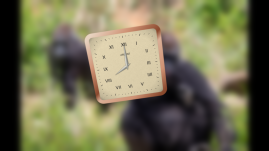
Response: 8:00
